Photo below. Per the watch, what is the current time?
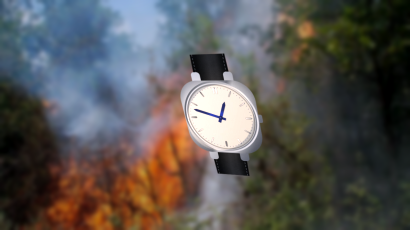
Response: 12:48
